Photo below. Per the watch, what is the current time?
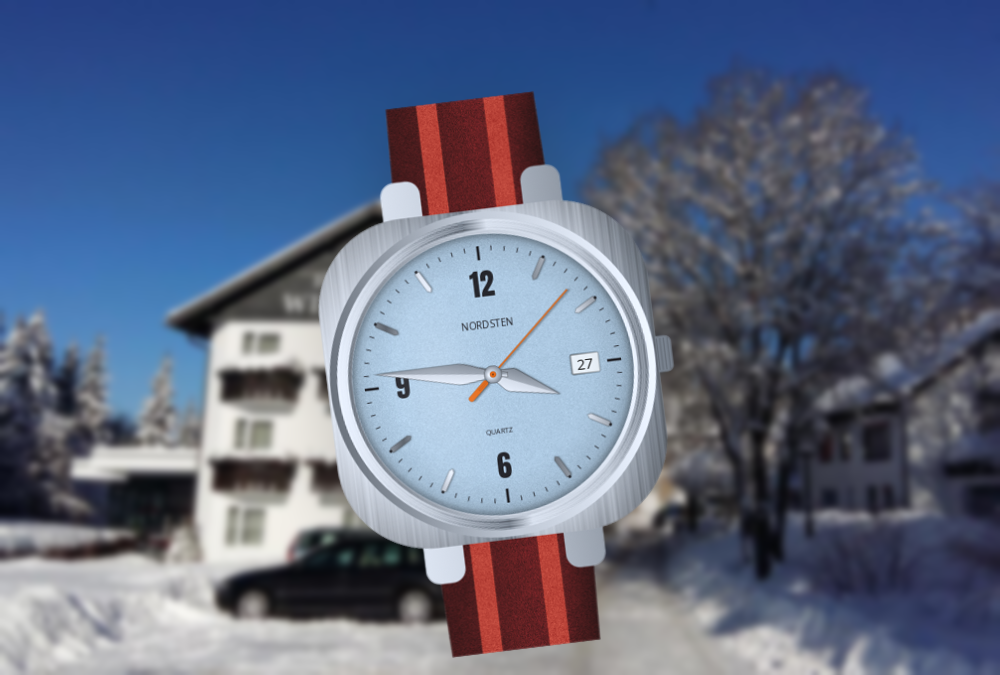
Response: 3:46:08
